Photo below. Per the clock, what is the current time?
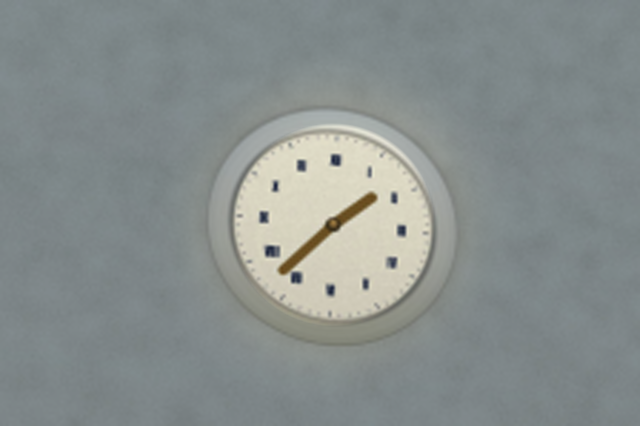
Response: 1:37
